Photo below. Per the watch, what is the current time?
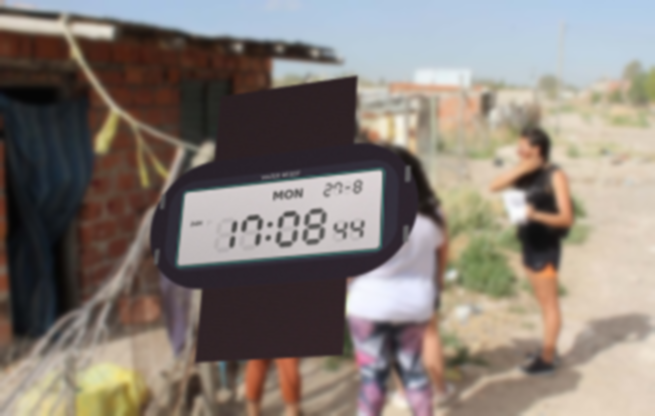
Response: 17:08:44
